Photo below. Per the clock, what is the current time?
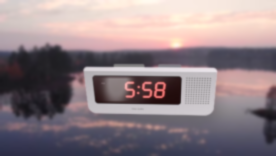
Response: 5:58
